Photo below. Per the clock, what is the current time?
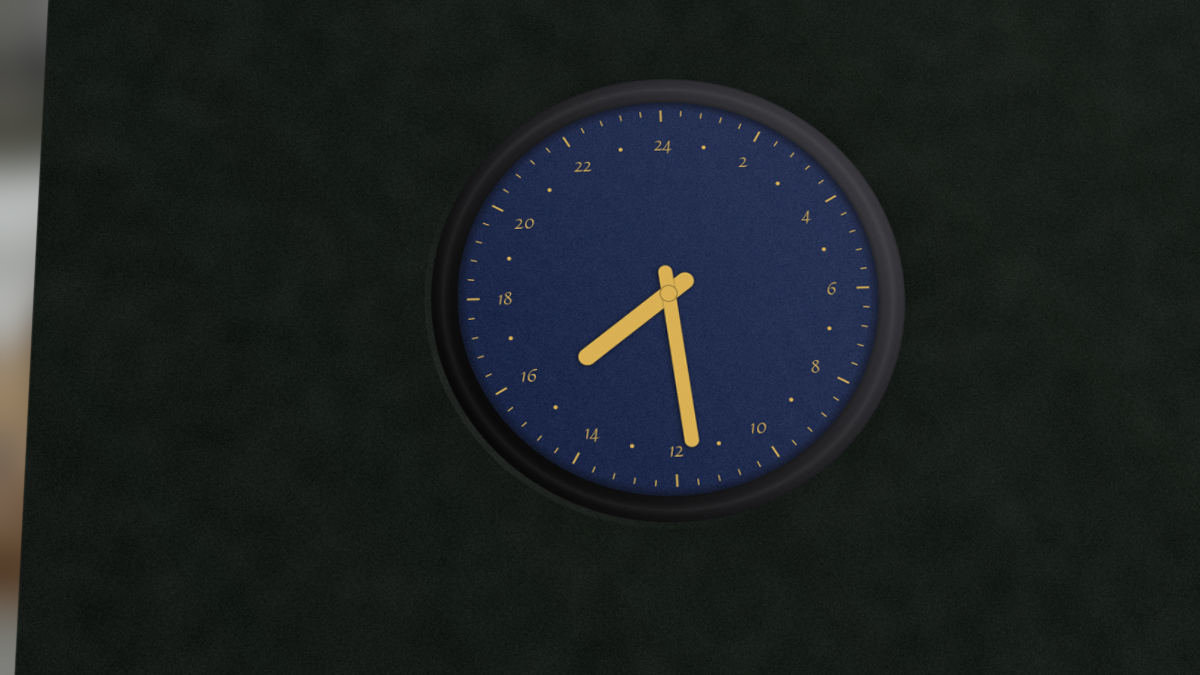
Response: 15:29
